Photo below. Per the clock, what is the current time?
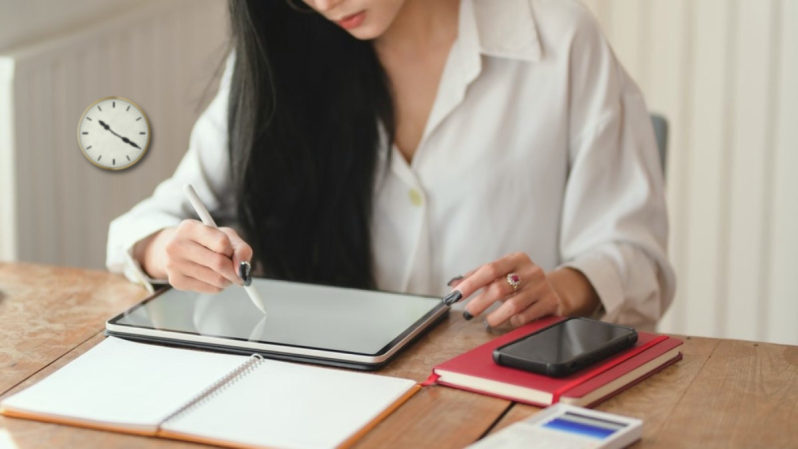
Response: 10:20
